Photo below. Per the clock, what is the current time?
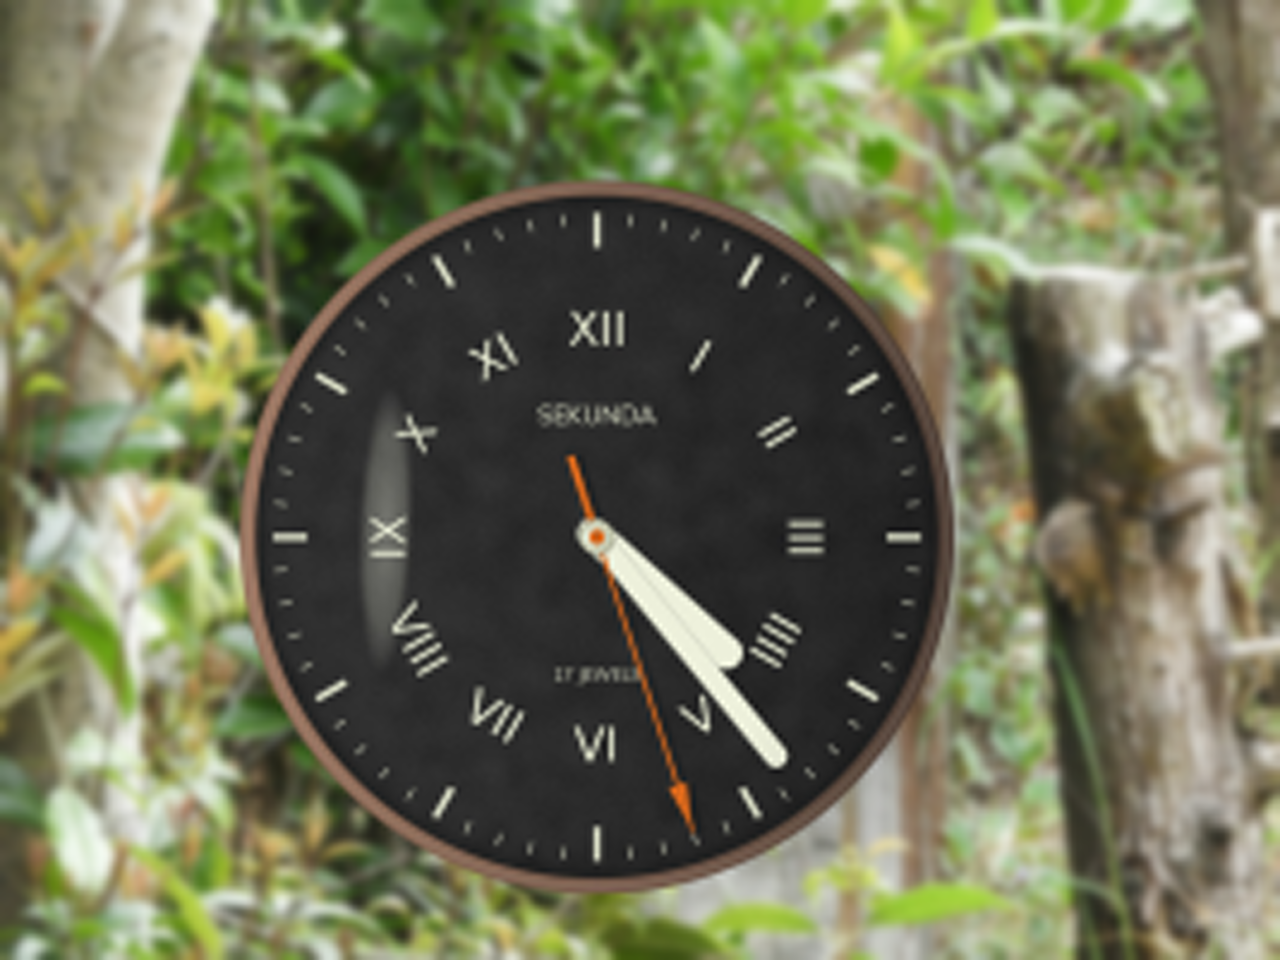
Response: 4:23:27
